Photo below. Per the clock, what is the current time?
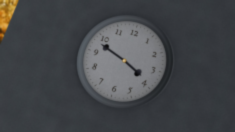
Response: 3:48
